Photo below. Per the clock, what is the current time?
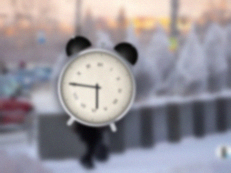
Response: 5:45
